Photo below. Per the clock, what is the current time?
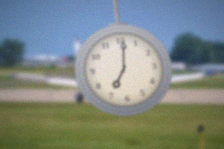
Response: 7:01
